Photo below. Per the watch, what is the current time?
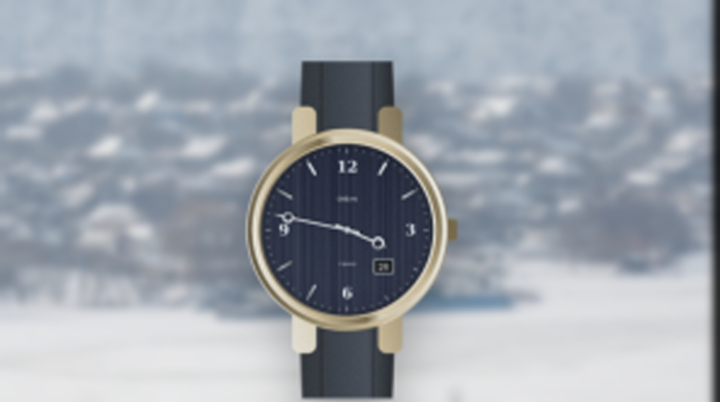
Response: 3:47
